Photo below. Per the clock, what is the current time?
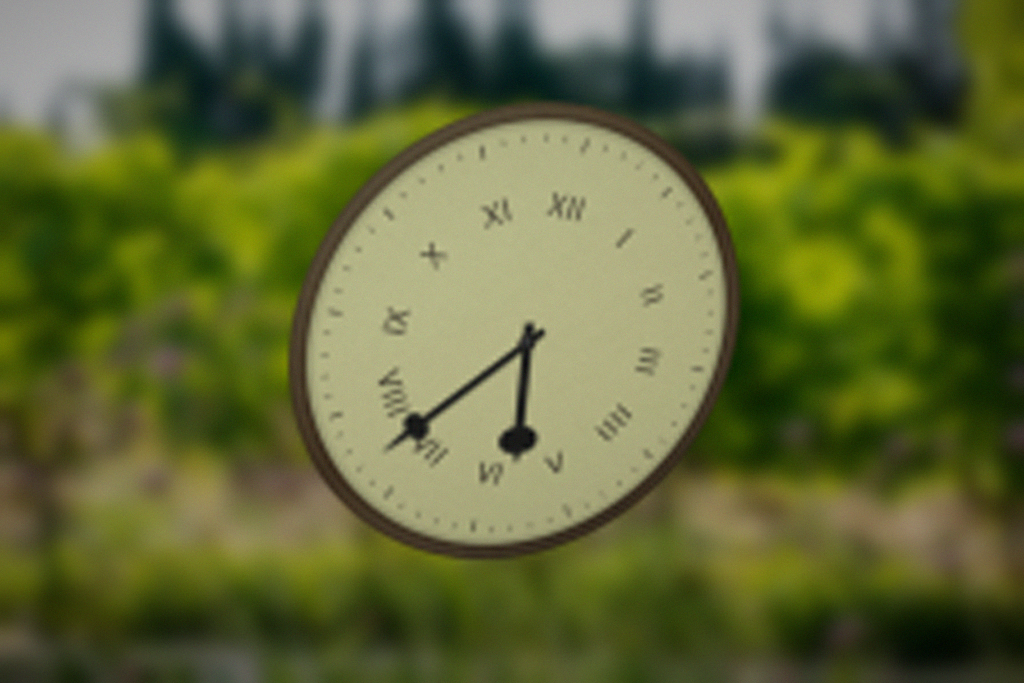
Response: 5:37
